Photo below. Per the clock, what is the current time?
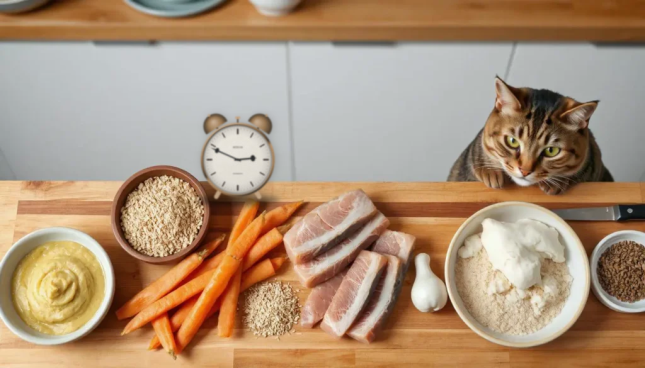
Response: 2:49
